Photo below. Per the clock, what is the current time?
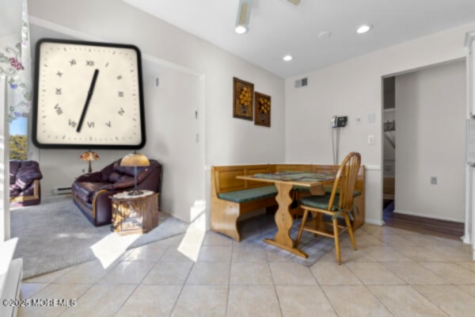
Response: 12:33
